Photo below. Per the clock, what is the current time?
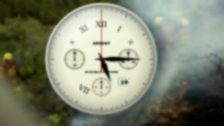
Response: 5:15
